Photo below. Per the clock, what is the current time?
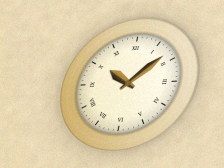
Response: 10:08
